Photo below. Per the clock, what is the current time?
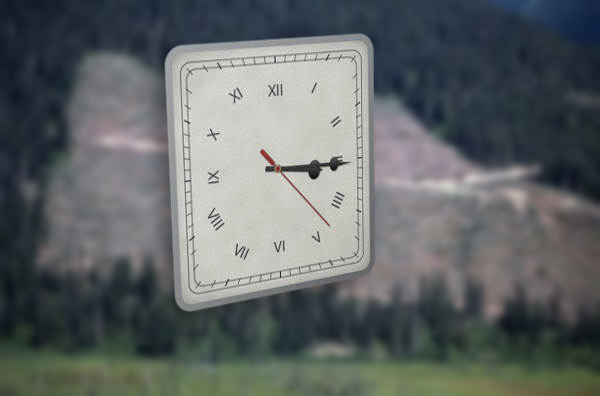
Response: 3:15:23
